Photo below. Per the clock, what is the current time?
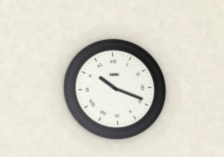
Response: 10:19
